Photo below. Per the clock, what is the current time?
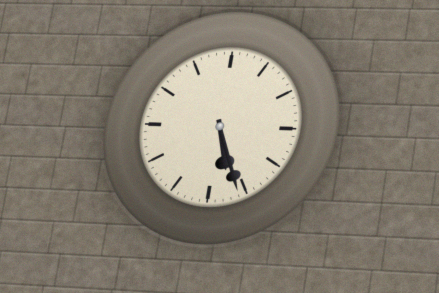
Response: 5:26
